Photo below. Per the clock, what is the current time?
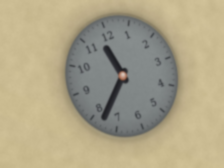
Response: 11:38
